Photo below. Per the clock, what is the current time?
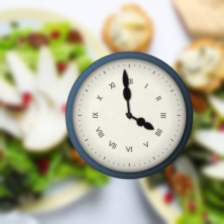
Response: 3:59
